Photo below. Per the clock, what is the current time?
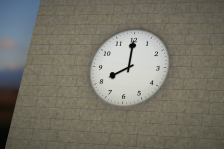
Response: 8:00
